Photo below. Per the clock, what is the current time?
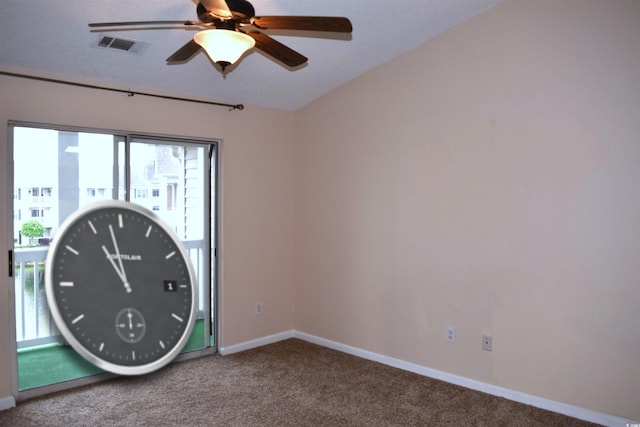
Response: 10:58
